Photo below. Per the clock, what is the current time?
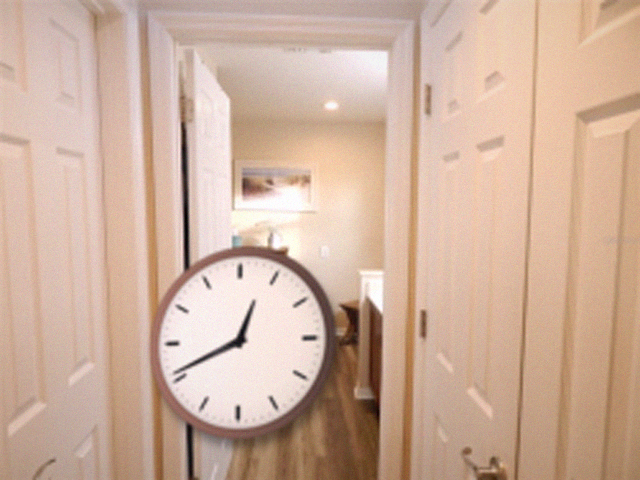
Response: 12:41
